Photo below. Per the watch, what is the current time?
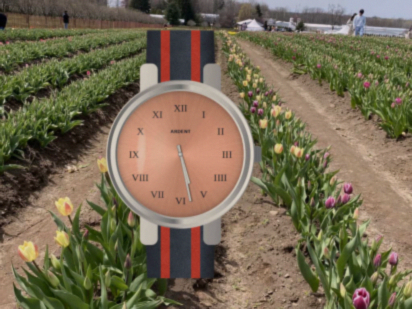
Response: 5:28
